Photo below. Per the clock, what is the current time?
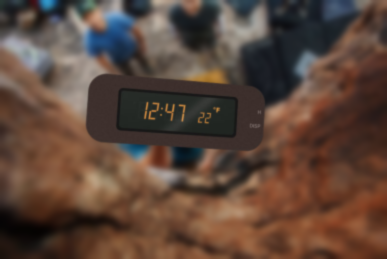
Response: 12:47
